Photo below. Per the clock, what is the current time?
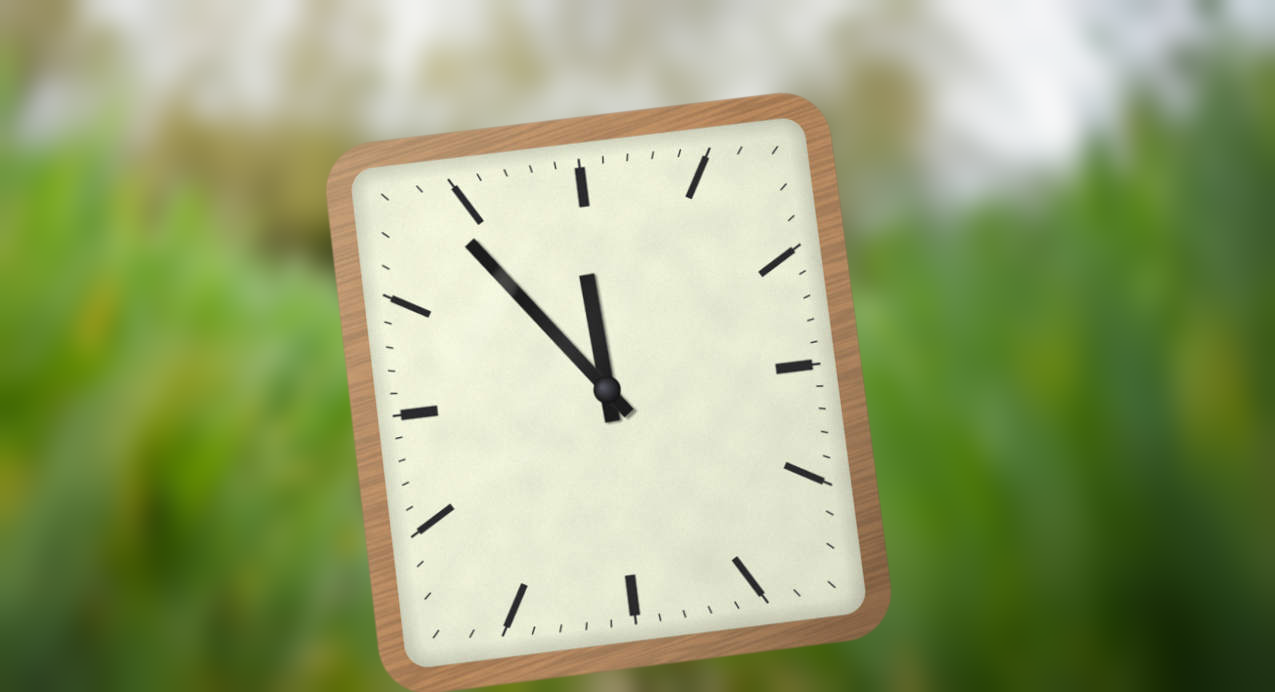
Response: 11:54
